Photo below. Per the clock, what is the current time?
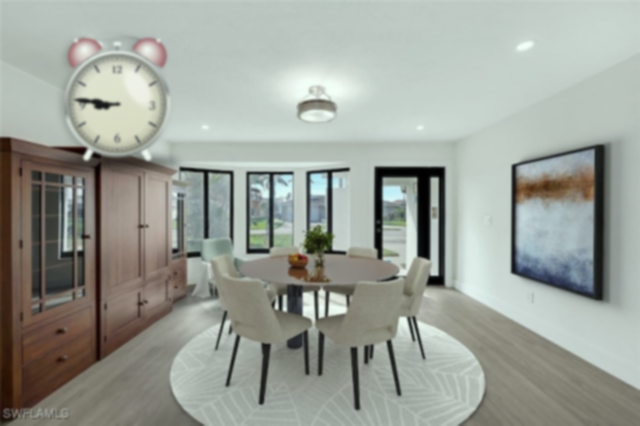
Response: 8:46
